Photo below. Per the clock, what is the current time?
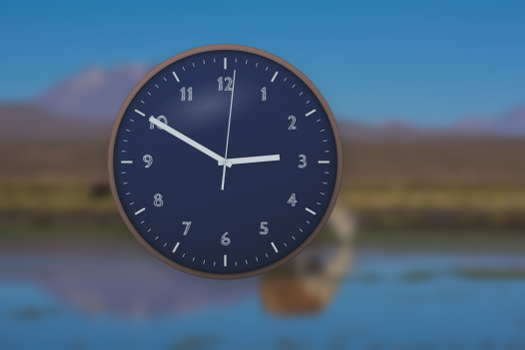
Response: 2:50:01
